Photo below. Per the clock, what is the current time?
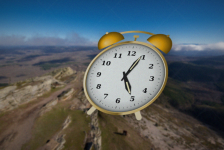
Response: 5:04
